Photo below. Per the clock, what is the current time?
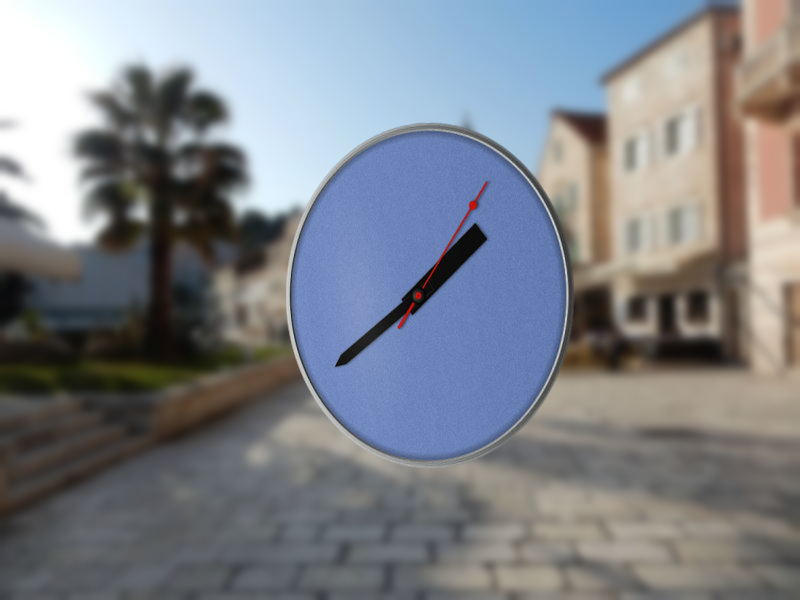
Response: 1:39:06
